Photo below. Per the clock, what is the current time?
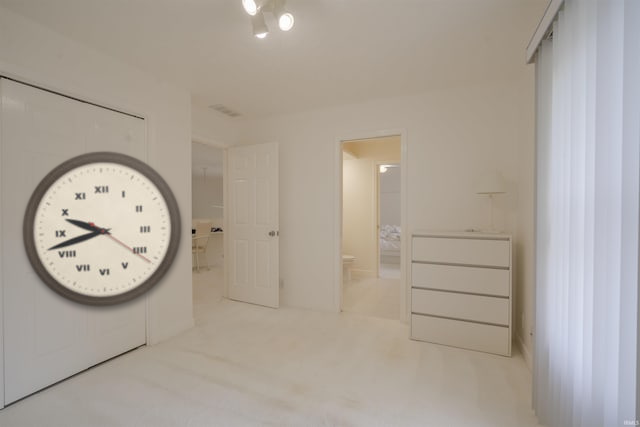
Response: 9:42:21
